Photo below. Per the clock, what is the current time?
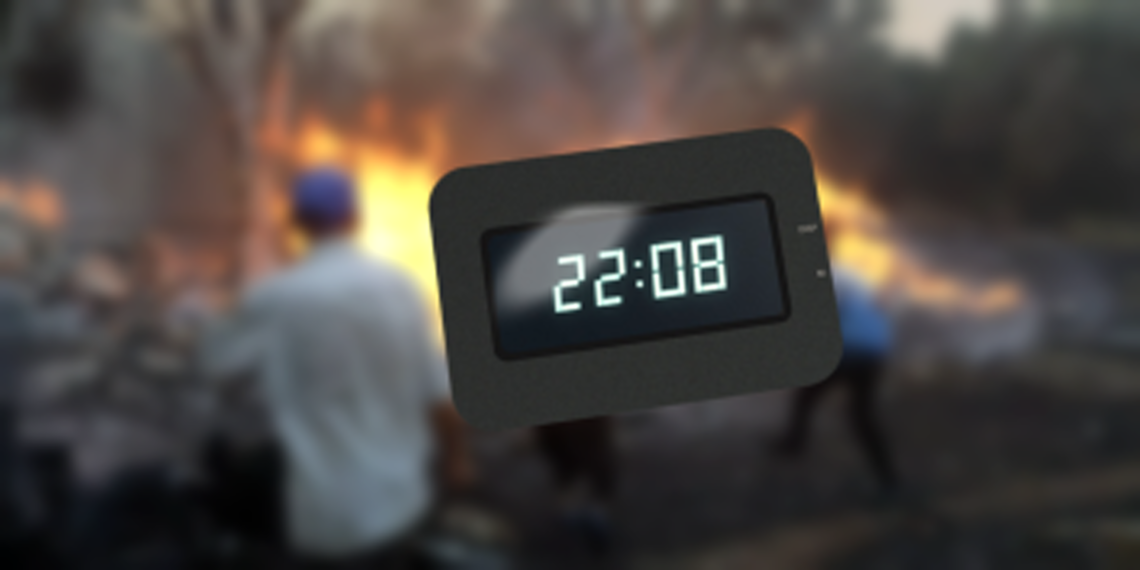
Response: 22:08
